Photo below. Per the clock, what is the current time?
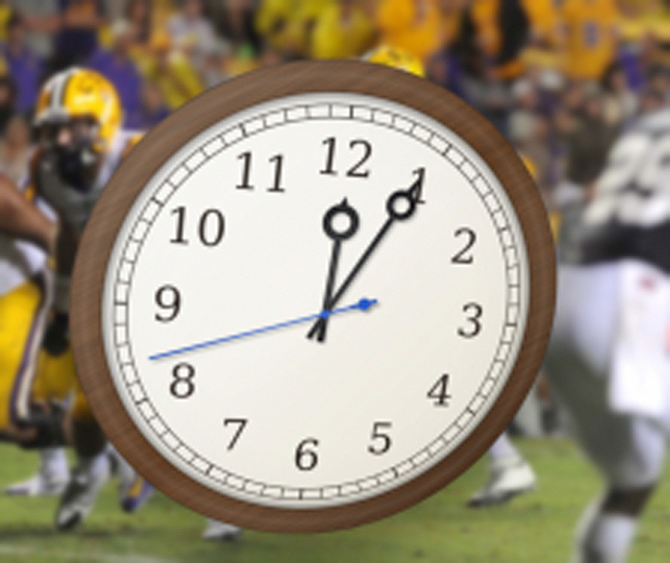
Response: 12:04:42
